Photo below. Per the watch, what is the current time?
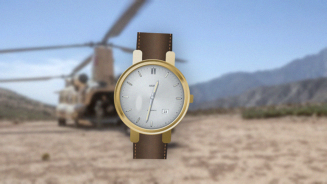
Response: 12:32
